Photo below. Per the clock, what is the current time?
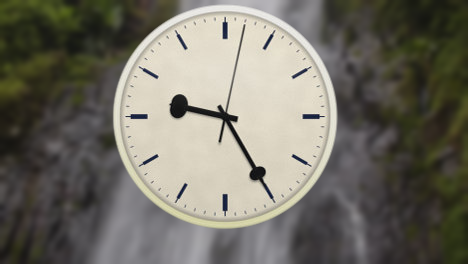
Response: 9:25:02
